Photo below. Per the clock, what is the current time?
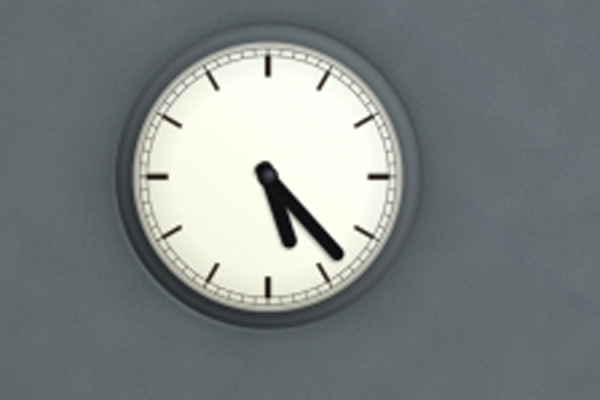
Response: 5:23
